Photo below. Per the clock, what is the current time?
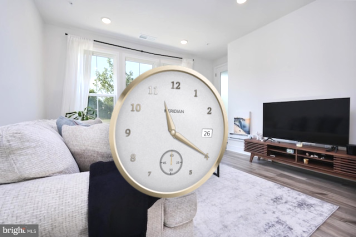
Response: 11:20
